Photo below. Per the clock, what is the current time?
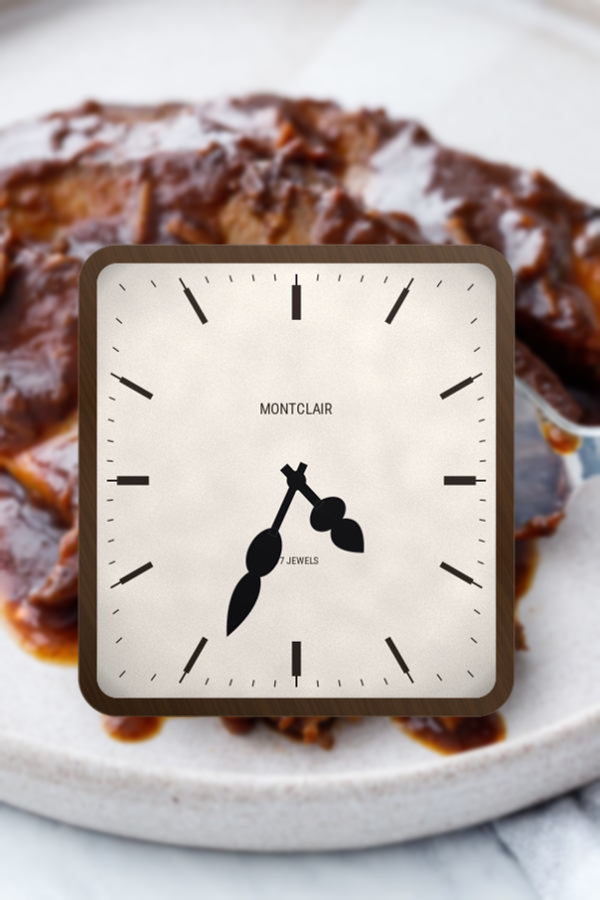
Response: 4:34
